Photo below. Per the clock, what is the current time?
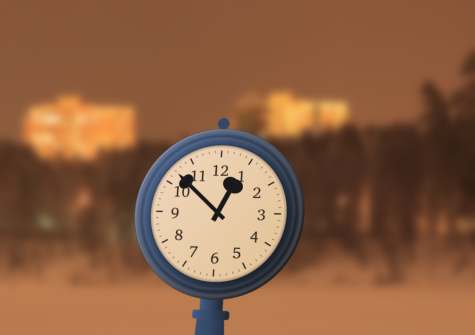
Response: 12:52
